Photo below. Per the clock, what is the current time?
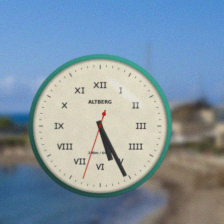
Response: 5:25:33
